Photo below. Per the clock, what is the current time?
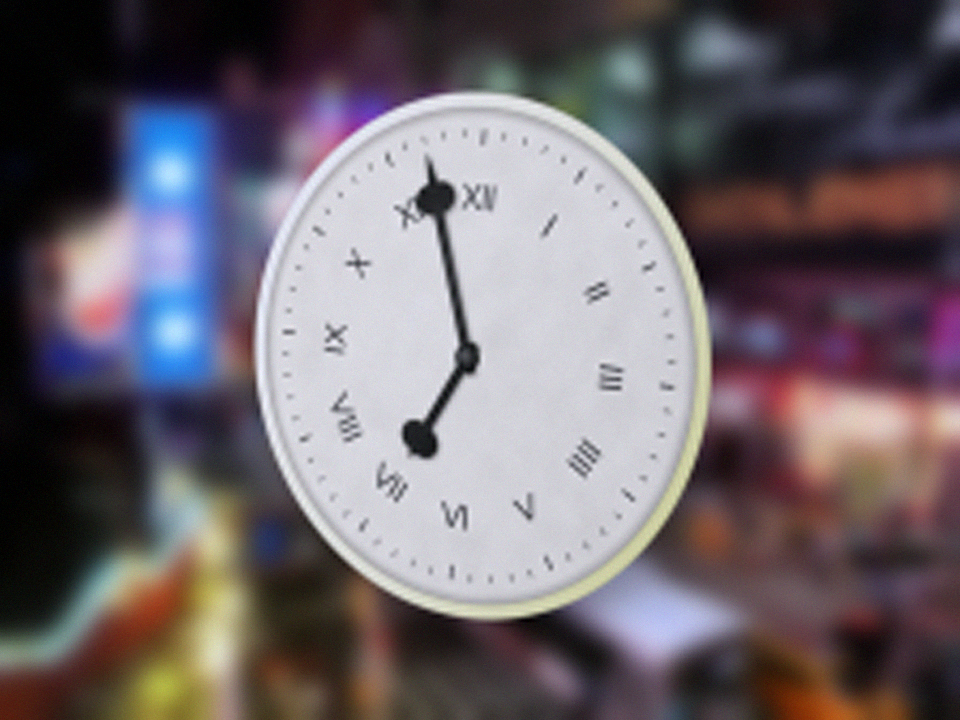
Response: 6:57
